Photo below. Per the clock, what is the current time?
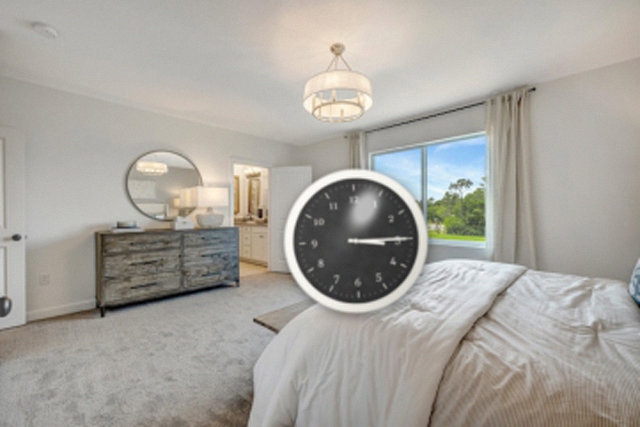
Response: 3:15
